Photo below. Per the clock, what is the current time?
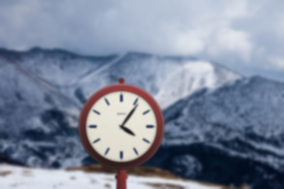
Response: 4:06
